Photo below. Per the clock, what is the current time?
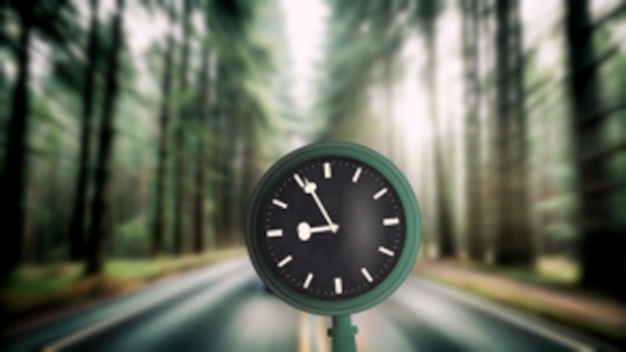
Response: 8:56
